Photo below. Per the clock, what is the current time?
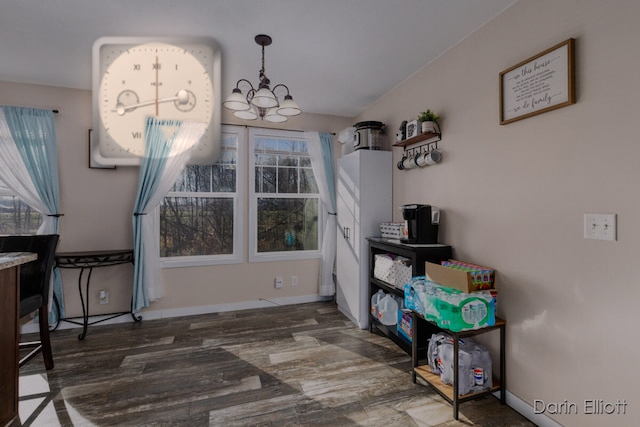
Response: 2:43
